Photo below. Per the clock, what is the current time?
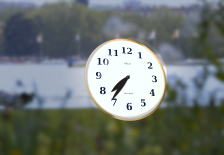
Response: 7:36
